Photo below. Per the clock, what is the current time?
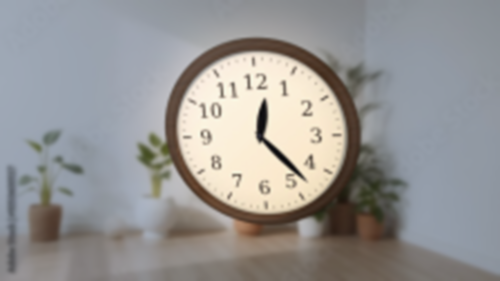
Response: 12:23
